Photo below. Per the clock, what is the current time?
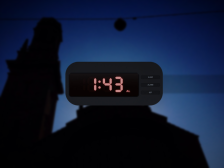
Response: 1:43
